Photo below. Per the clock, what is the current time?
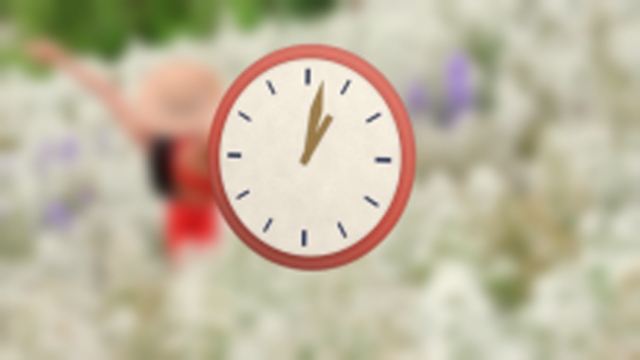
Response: 1:02
